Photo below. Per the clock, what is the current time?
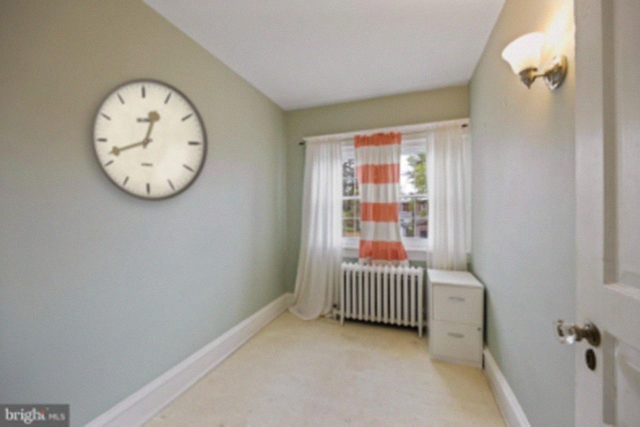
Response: 12:42
